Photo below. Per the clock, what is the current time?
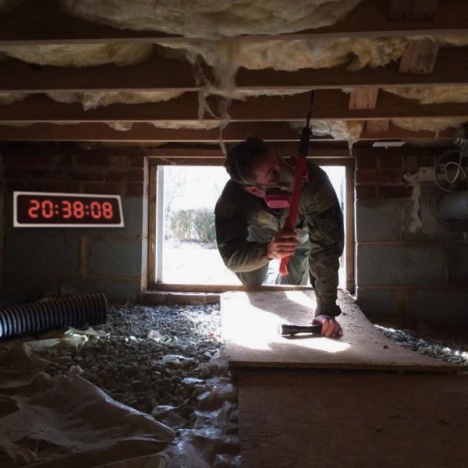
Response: 20:38:08
